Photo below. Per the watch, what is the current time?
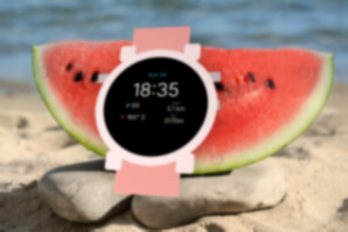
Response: 18:35
